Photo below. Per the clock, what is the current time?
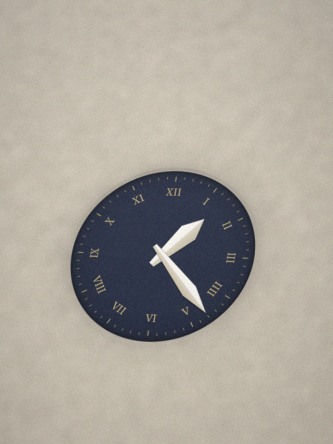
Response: 1:23
